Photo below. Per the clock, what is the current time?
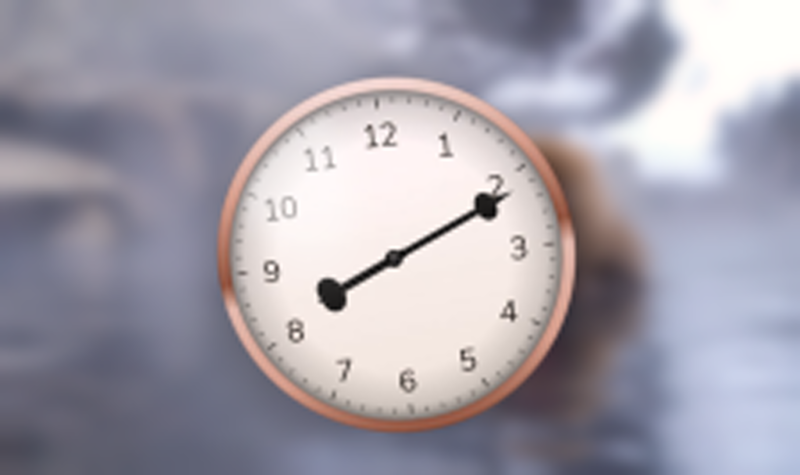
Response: 8:11
